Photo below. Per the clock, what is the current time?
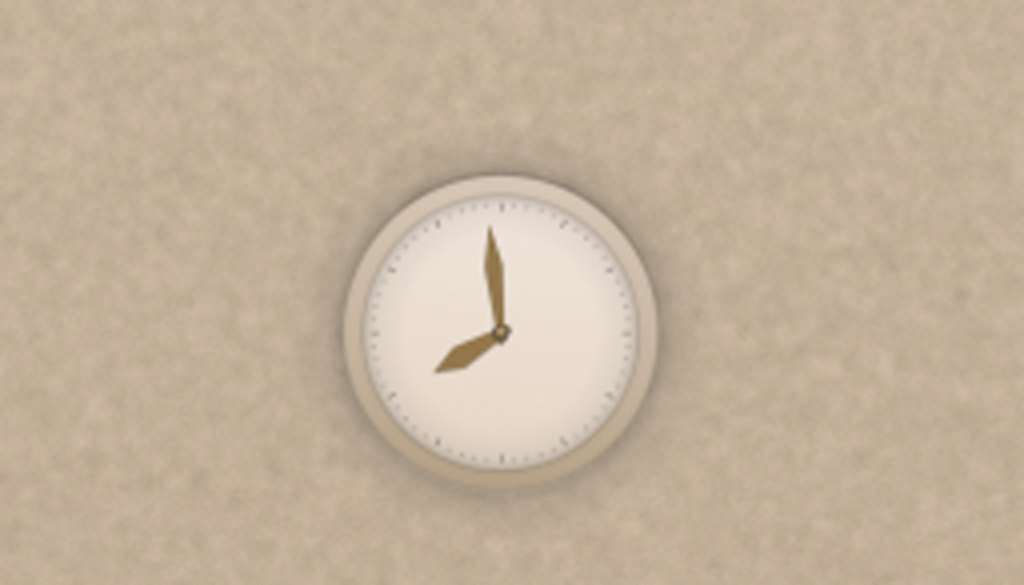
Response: 7:59
